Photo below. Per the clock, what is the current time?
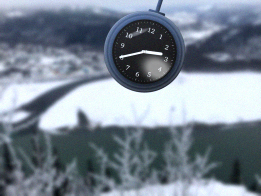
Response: 2:40
